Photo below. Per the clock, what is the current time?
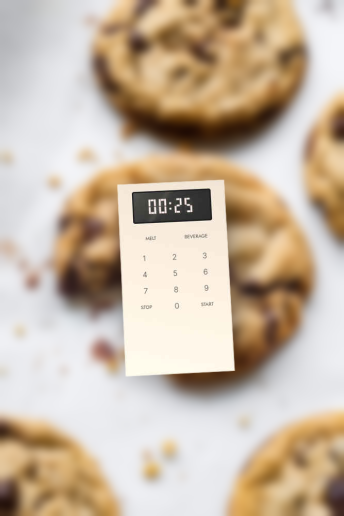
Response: 0:25
